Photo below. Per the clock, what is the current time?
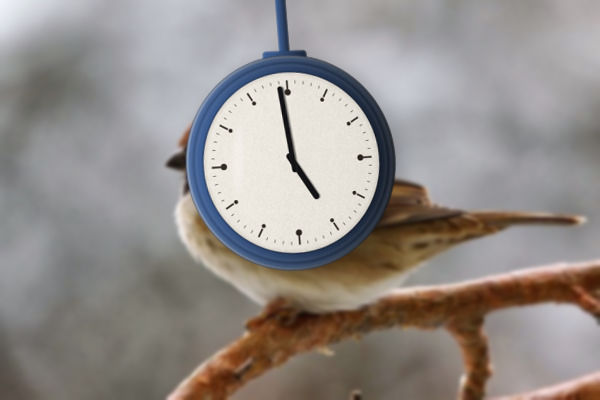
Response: 4:59
